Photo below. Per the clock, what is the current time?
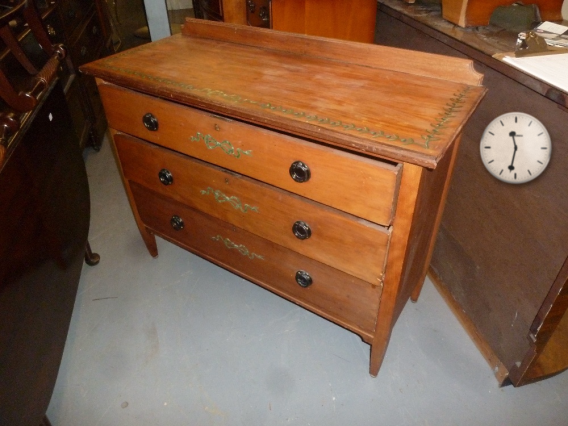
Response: 11:32
